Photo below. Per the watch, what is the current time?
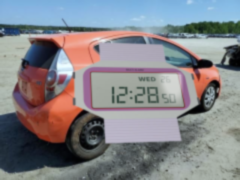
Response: 12:28:50
